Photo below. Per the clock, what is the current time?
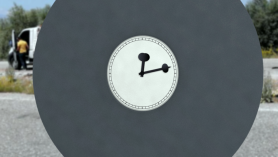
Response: 12:13
